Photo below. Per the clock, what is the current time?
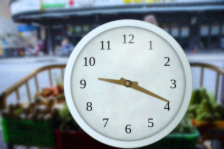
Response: 9:19
